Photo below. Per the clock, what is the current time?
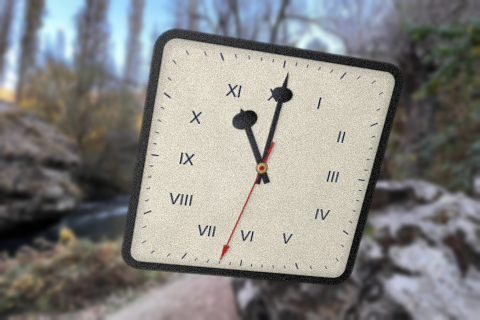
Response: 11:00:32
